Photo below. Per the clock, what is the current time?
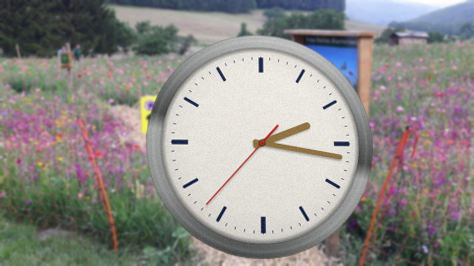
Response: 2:16:37
